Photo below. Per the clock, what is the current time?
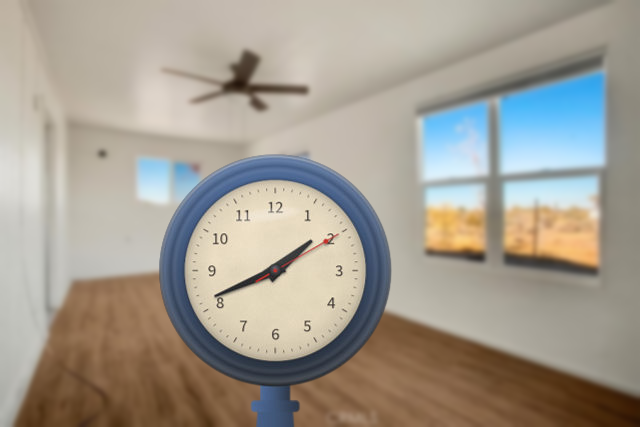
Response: 1:41:10
